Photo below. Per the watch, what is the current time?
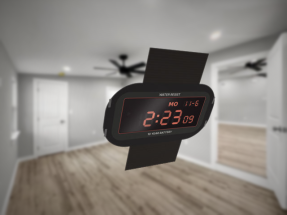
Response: 2:23:09
